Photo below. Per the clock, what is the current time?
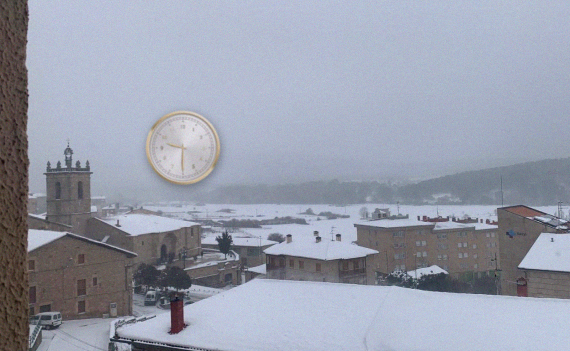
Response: 9:30
